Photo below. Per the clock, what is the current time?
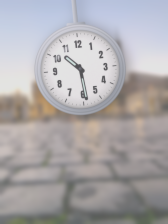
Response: 10:29
